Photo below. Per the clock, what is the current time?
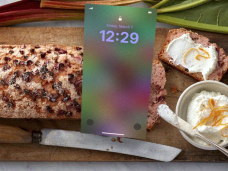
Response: 12:29
